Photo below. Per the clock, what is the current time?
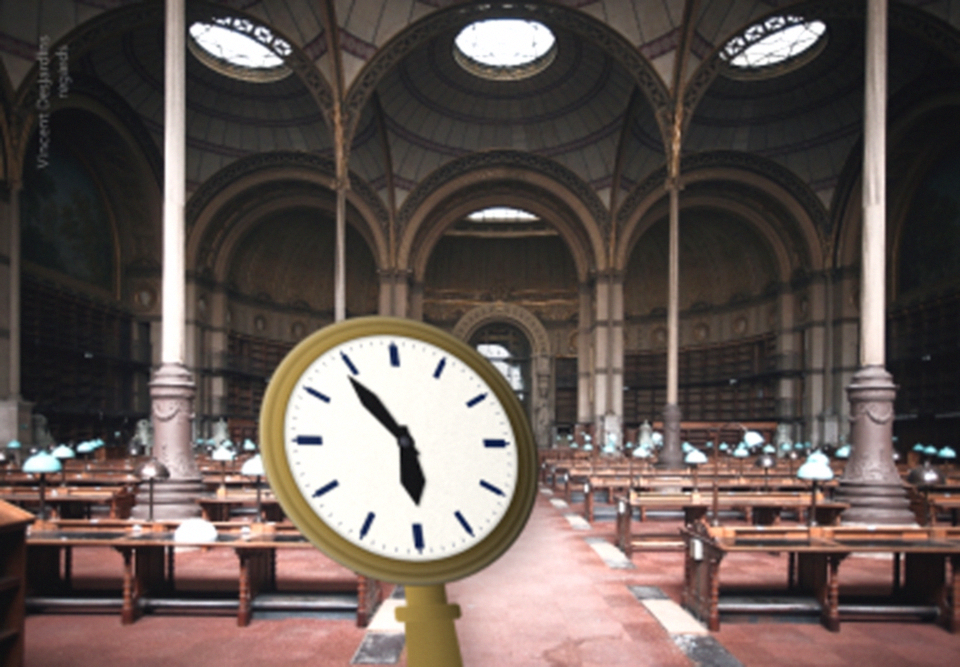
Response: 5:54
